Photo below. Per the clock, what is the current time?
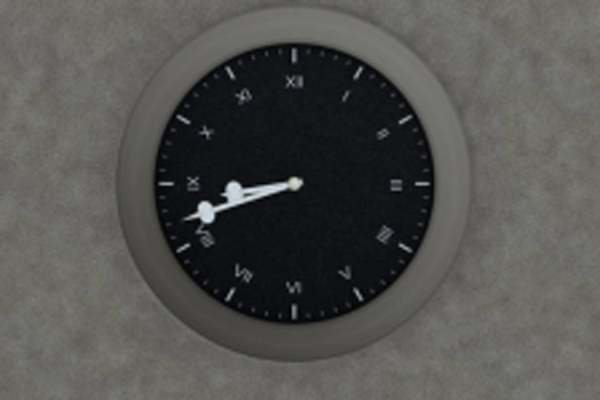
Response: 8:42
